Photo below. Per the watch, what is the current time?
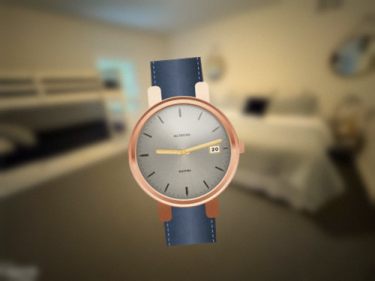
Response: 9:13
